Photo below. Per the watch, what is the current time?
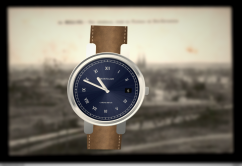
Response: 10:49
